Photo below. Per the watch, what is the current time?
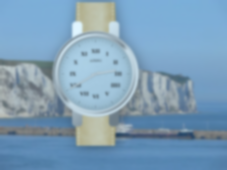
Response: 2:40
